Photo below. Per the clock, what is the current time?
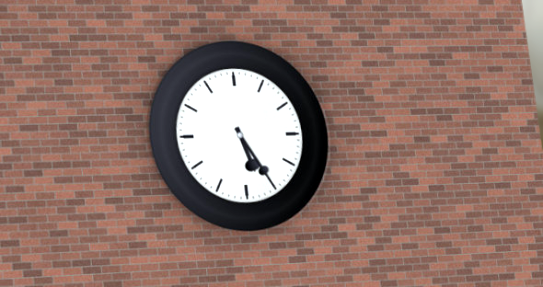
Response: 5:25
